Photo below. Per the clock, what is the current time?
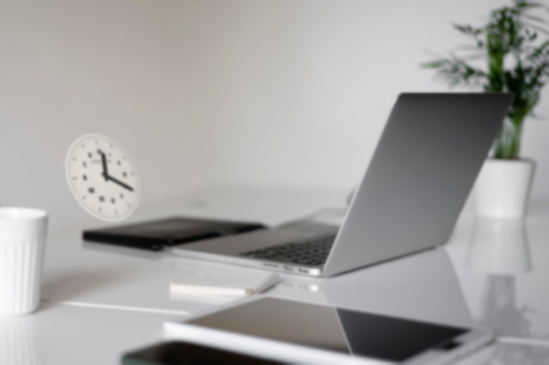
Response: 12:20
